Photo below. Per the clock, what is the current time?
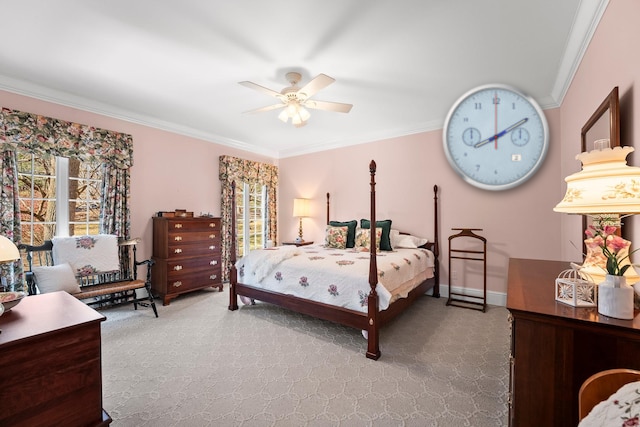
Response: 8:10
